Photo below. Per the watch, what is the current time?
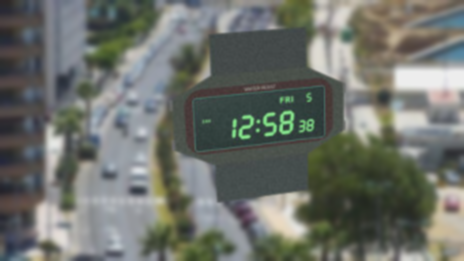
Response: 12:58:38
